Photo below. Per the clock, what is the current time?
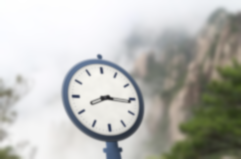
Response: 8:16
